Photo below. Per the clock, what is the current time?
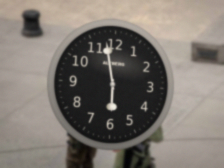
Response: 5:58
